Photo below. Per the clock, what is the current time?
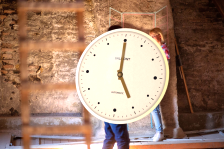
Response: 5:00
